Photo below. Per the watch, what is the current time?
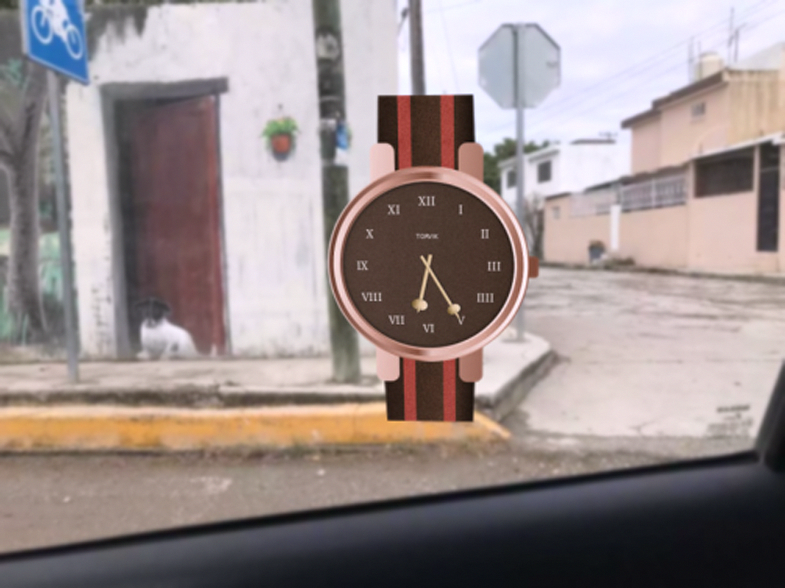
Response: 6:25
